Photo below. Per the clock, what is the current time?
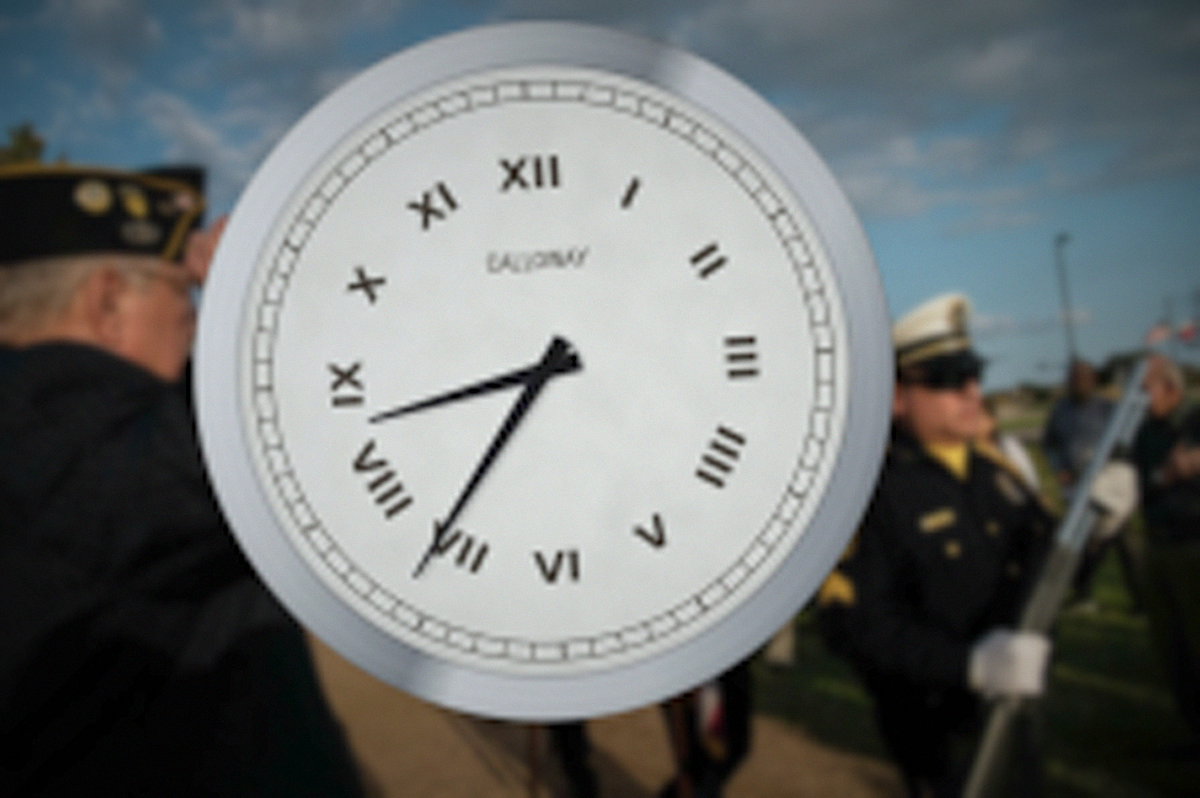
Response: 8:36
